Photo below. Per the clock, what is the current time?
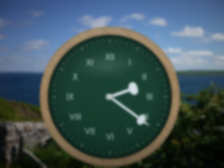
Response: 2:21
